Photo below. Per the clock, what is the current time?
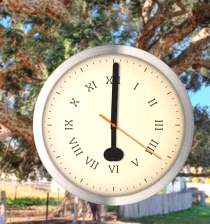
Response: 6:00:21
